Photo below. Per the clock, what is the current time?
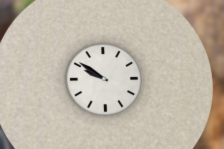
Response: 9:51
